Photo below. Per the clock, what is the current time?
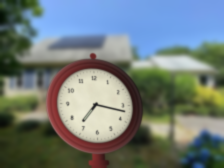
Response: 7:17
